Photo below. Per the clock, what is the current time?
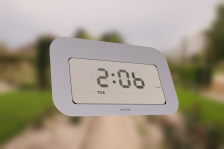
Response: 2:06
